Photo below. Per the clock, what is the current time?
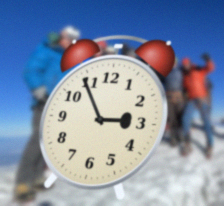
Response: 2:54
